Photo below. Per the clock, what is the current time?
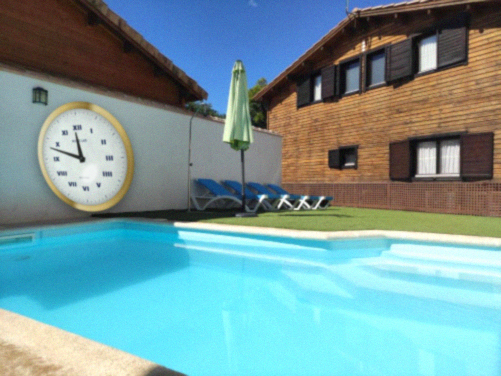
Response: 11:48
